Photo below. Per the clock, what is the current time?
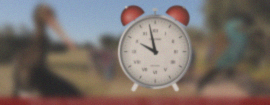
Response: 9:58
